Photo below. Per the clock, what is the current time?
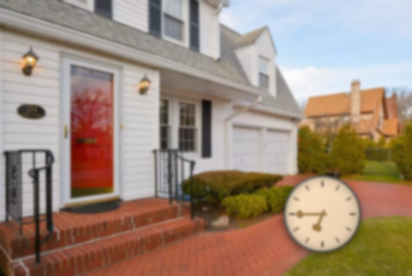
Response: 6:45
